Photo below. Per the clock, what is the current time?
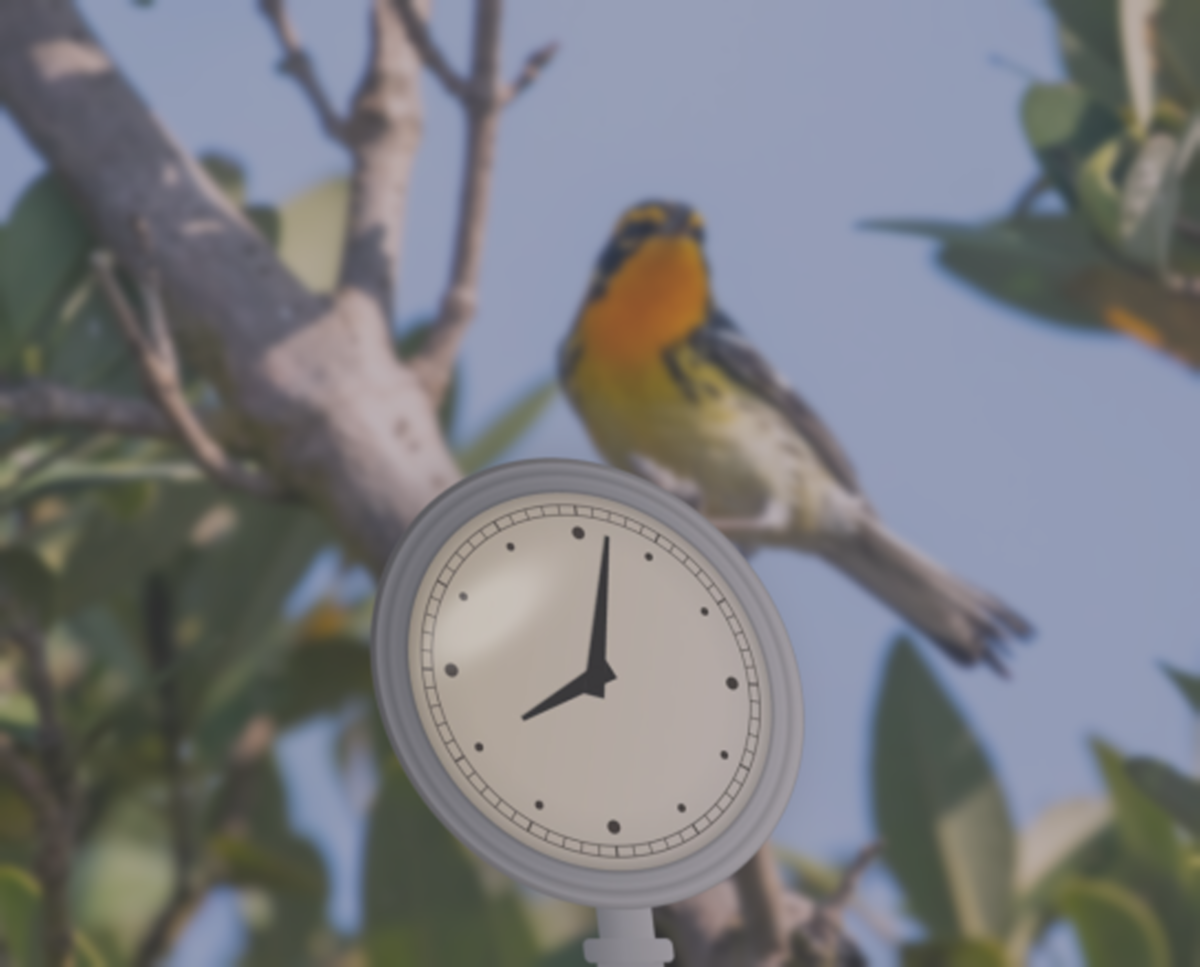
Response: 8:02
